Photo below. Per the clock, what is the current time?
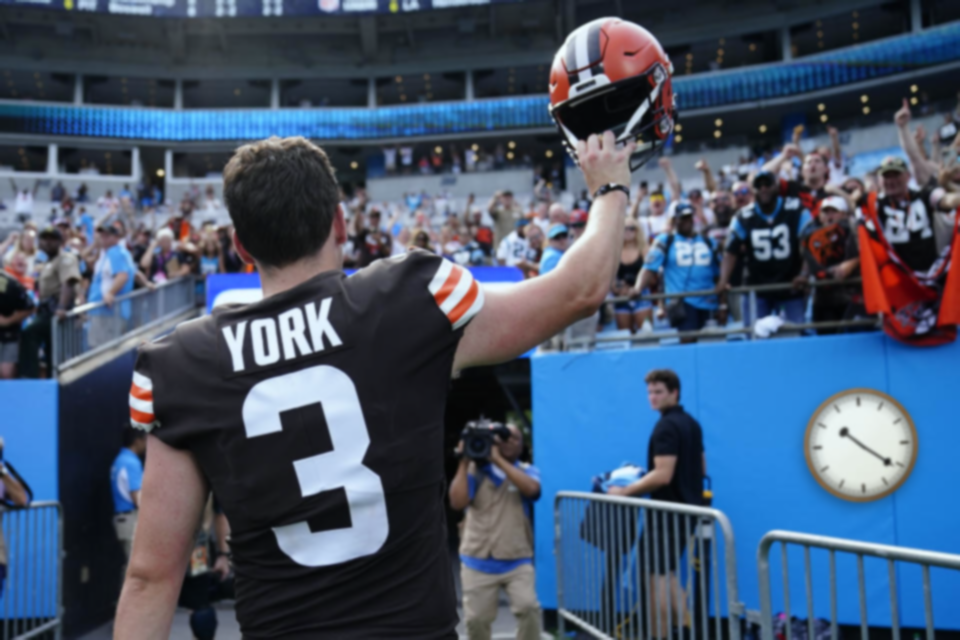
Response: 10:21
